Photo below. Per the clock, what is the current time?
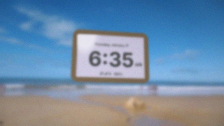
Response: 6:35
